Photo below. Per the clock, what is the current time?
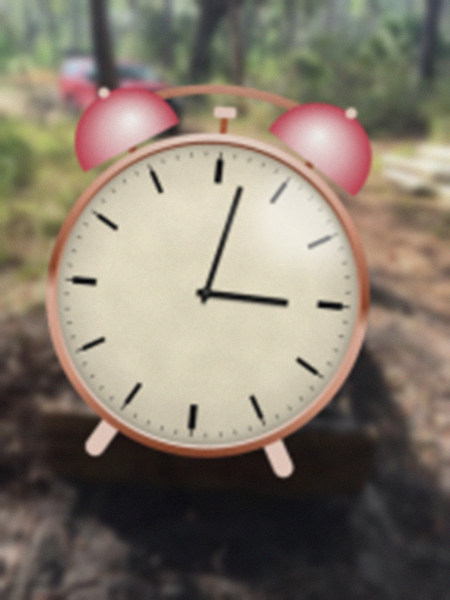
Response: 3:02
